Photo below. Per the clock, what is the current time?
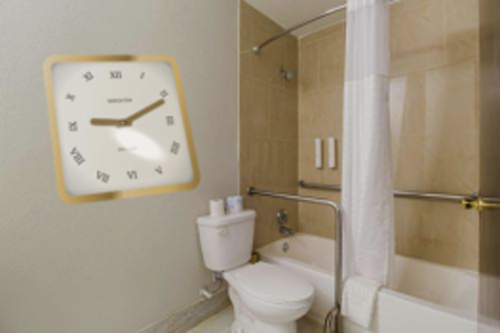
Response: 9:11
